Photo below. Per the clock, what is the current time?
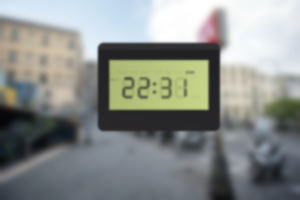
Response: 22:31
